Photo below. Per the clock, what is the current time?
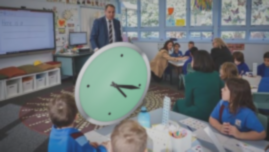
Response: 4:16
